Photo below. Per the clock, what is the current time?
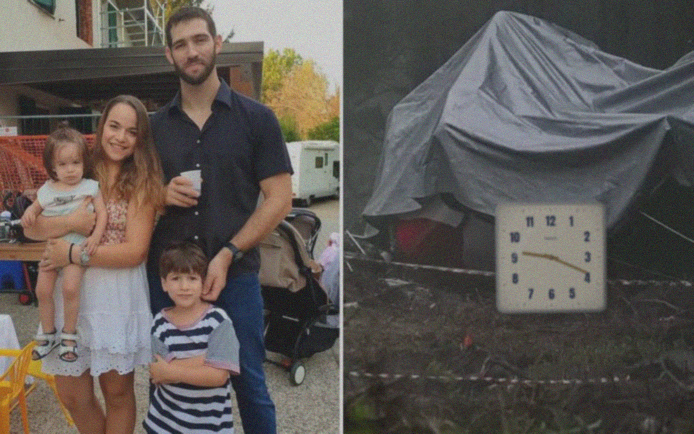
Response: 9:19
